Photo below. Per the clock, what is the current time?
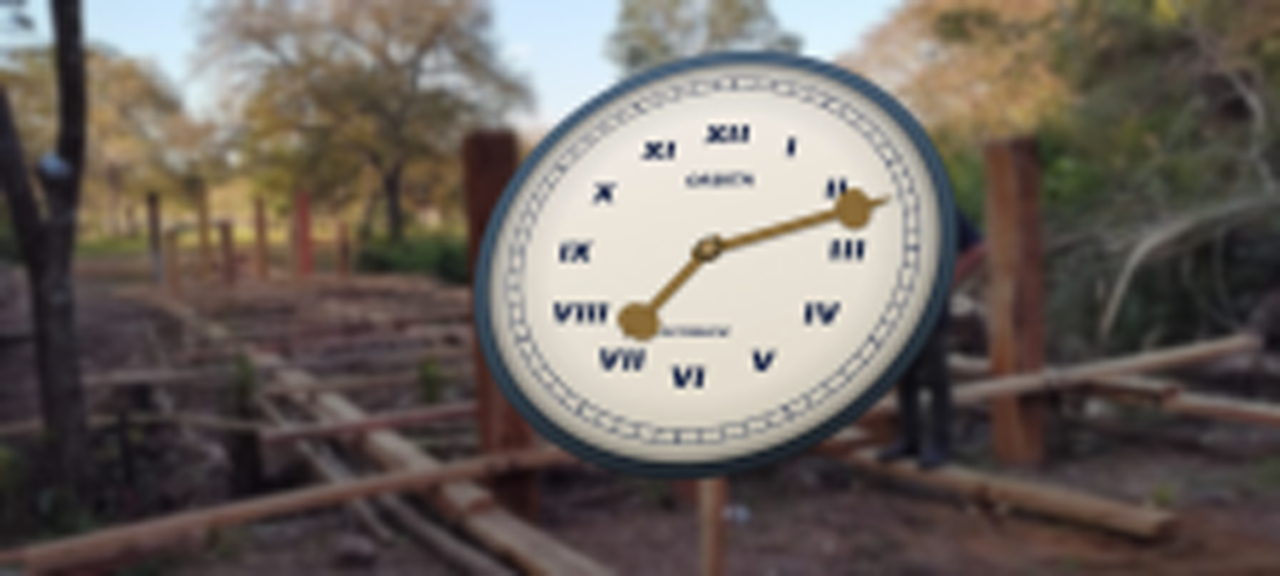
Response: 7:12
